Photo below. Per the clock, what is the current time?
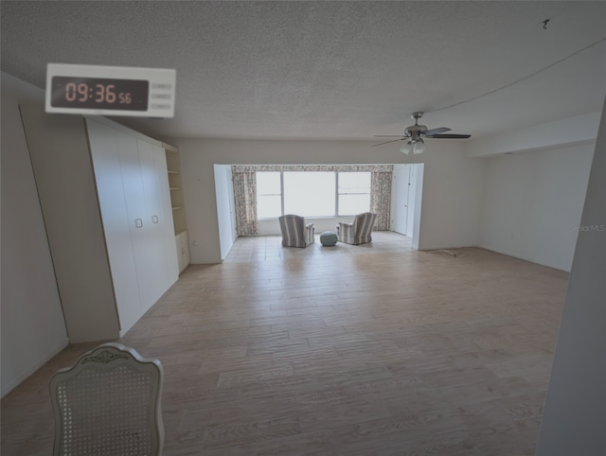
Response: 9:36
